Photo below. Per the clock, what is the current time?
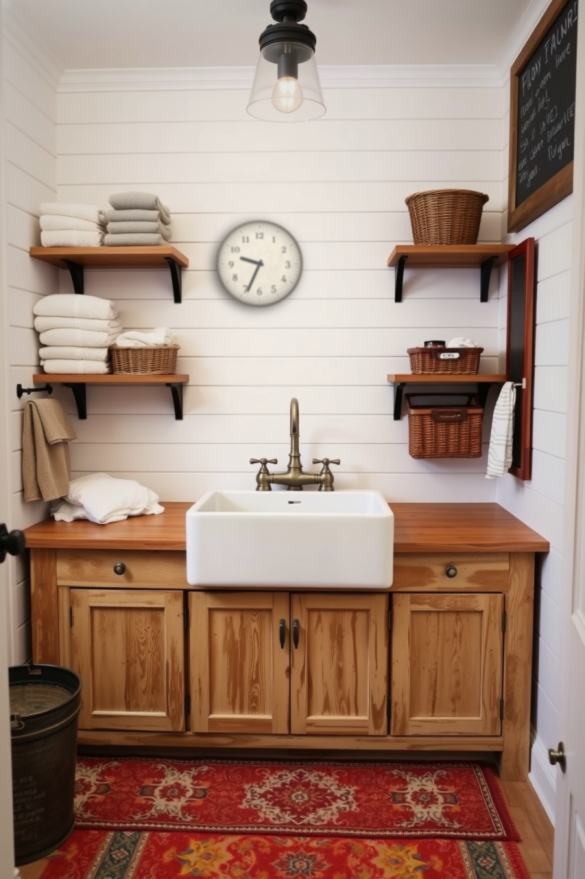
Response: 9:34
